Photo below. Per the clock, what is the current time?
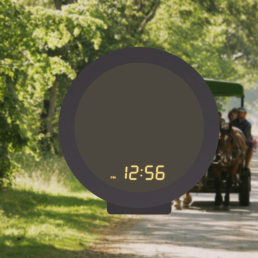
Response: 12:56
